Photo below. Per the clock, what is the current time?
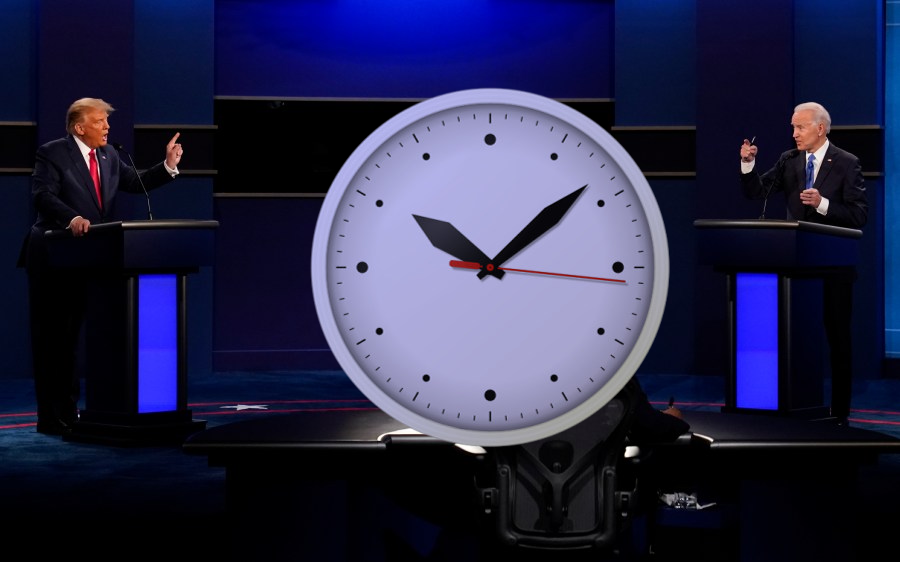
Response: 10:08:16
